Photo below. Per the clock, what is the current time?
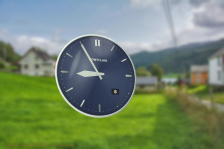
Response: 8:55
